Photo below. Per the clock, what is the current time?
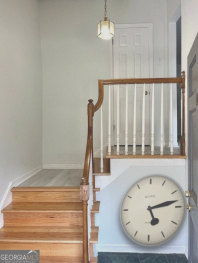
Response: 5:13
